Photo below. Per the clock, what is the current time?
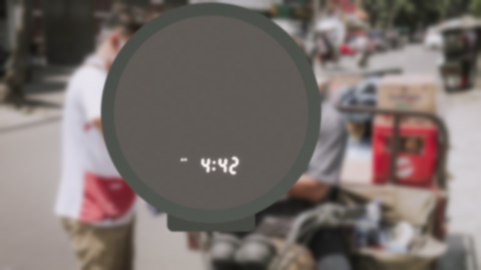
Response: 4:42
